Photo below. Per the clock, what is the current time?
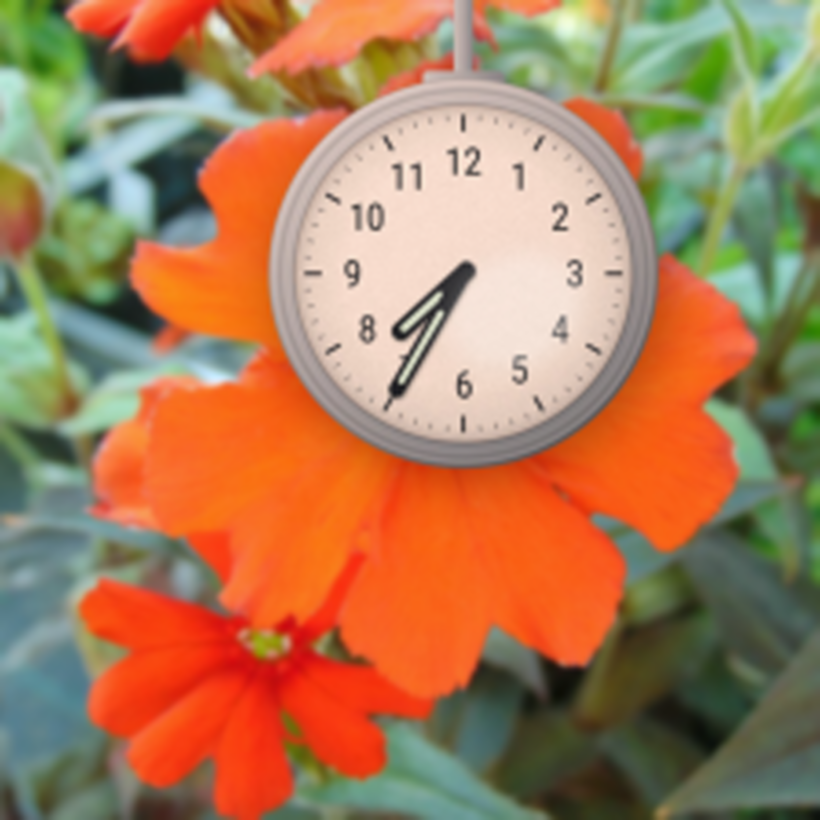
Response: 7:35
